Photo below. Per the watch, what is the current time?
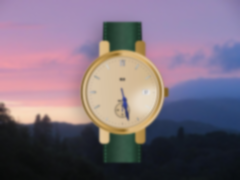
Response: 5:28
